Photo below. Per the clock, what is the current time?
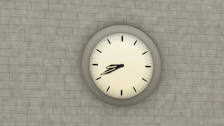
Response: 8:41
